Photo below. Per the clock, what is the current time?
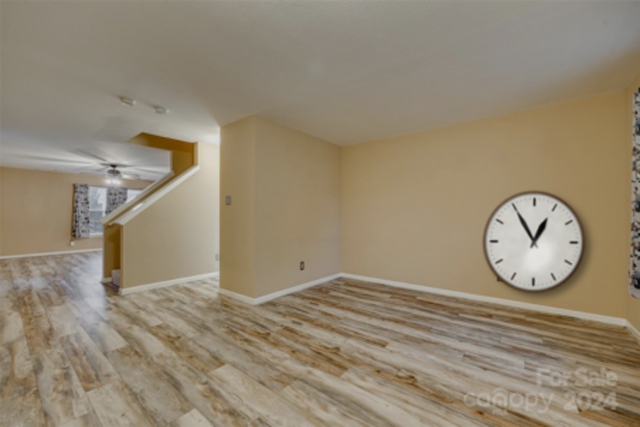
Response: 12:55
